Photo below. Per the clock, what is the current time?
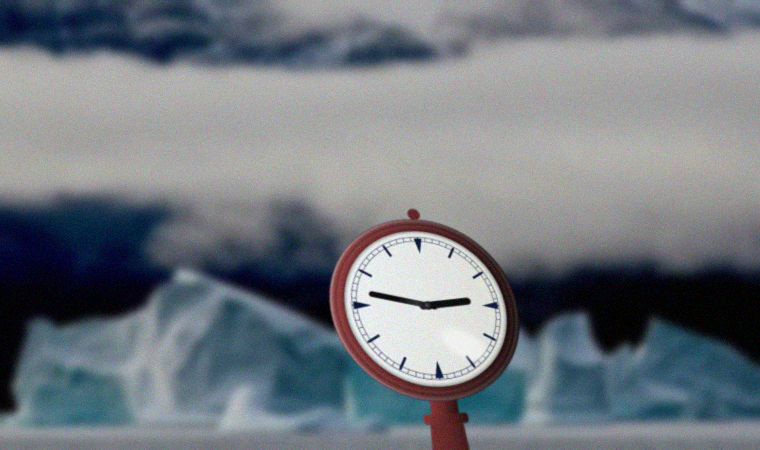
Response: 2:47
